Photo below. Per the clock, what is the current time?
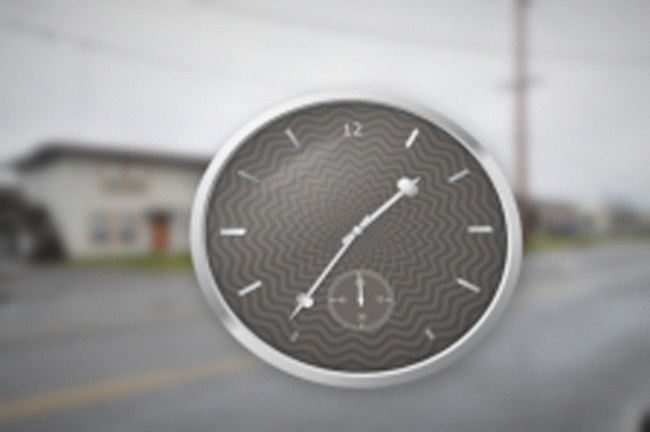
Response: 1:36
